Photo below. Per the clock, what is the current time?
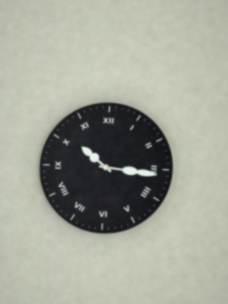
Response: 10:16
